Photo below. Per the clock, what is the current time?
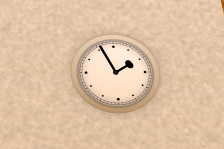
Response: 1:56
